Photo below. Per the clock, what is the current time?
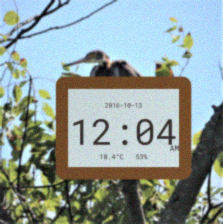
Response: 12:04
